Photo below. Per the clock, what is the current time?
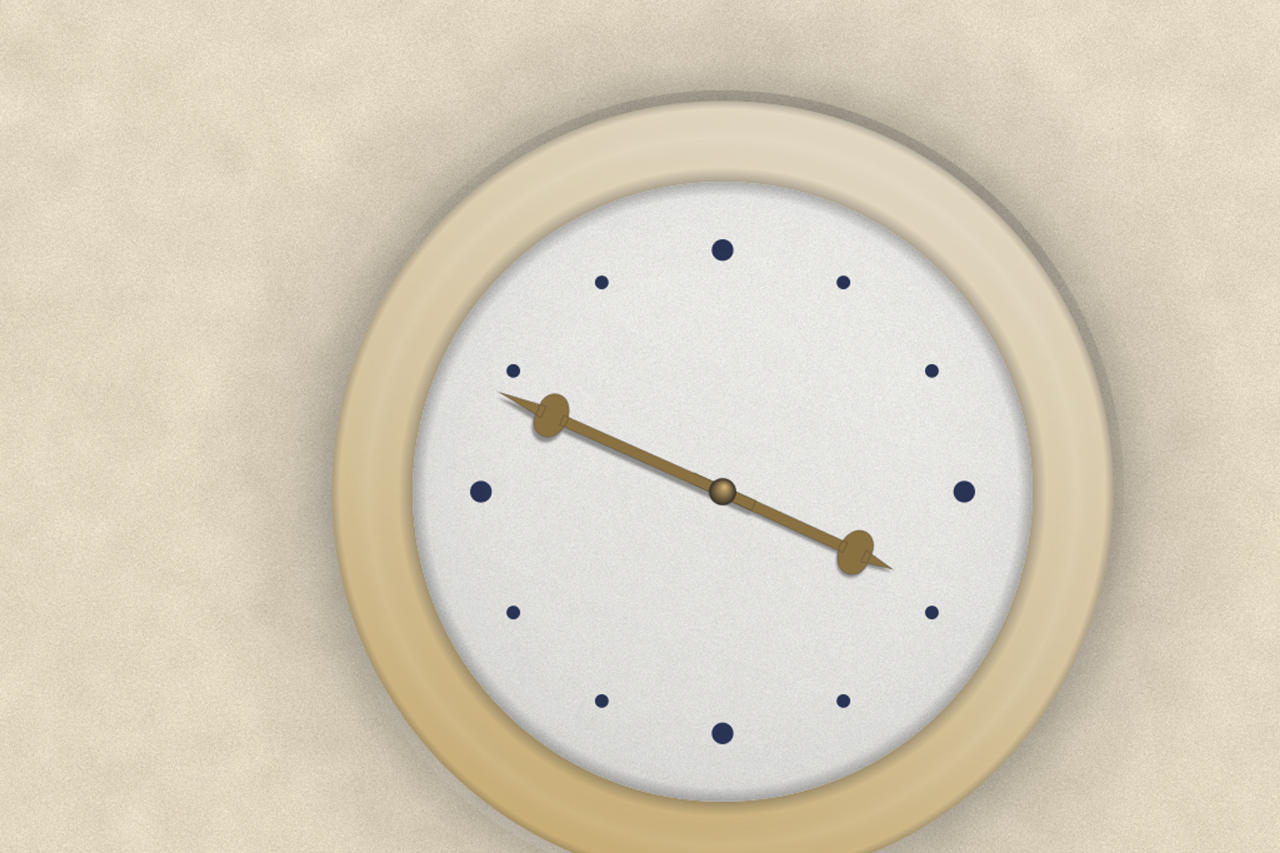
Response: 3:49
